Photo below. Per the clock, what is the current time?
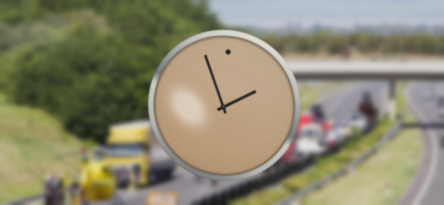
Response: 1:56
